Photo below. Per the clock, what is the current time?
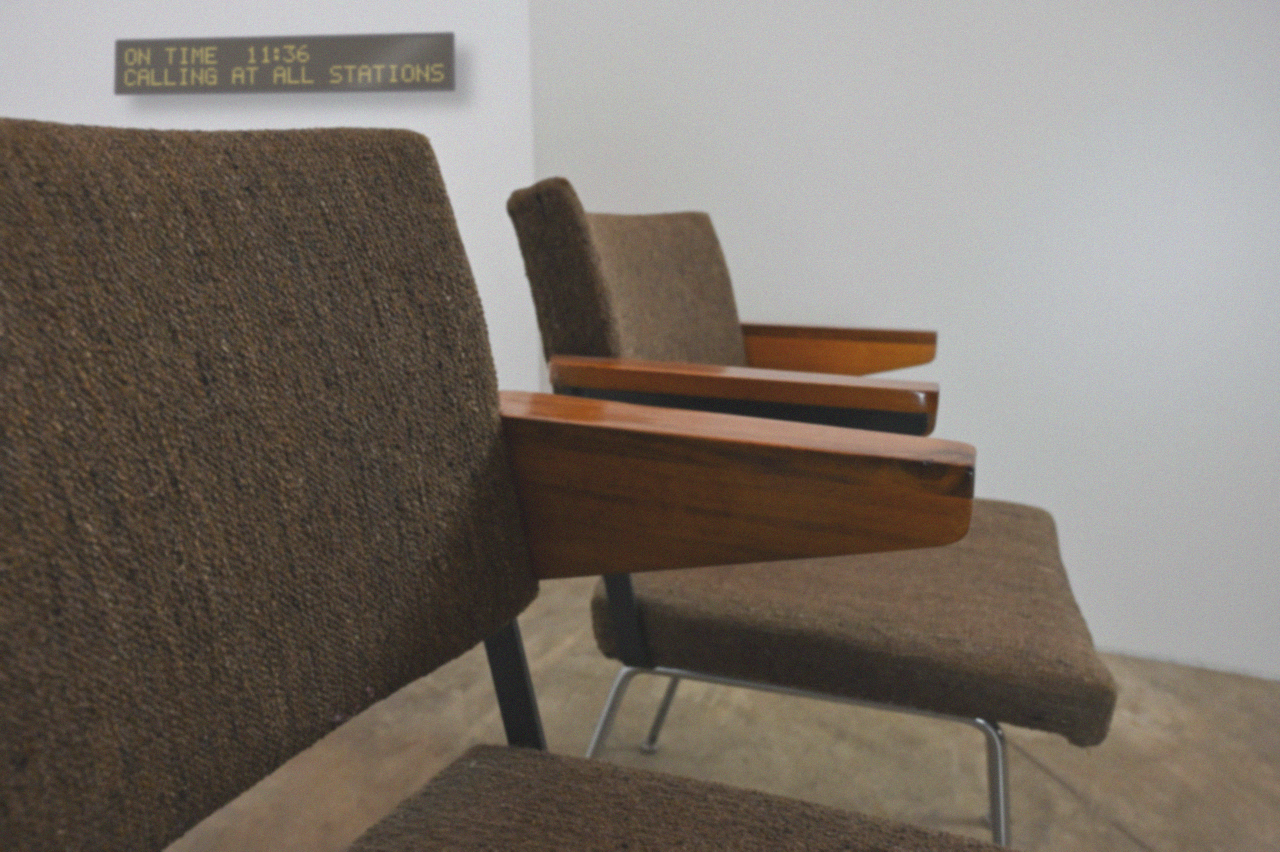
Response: 11:36
